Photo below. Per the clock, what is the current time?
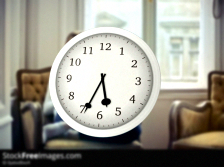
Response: 5:34
